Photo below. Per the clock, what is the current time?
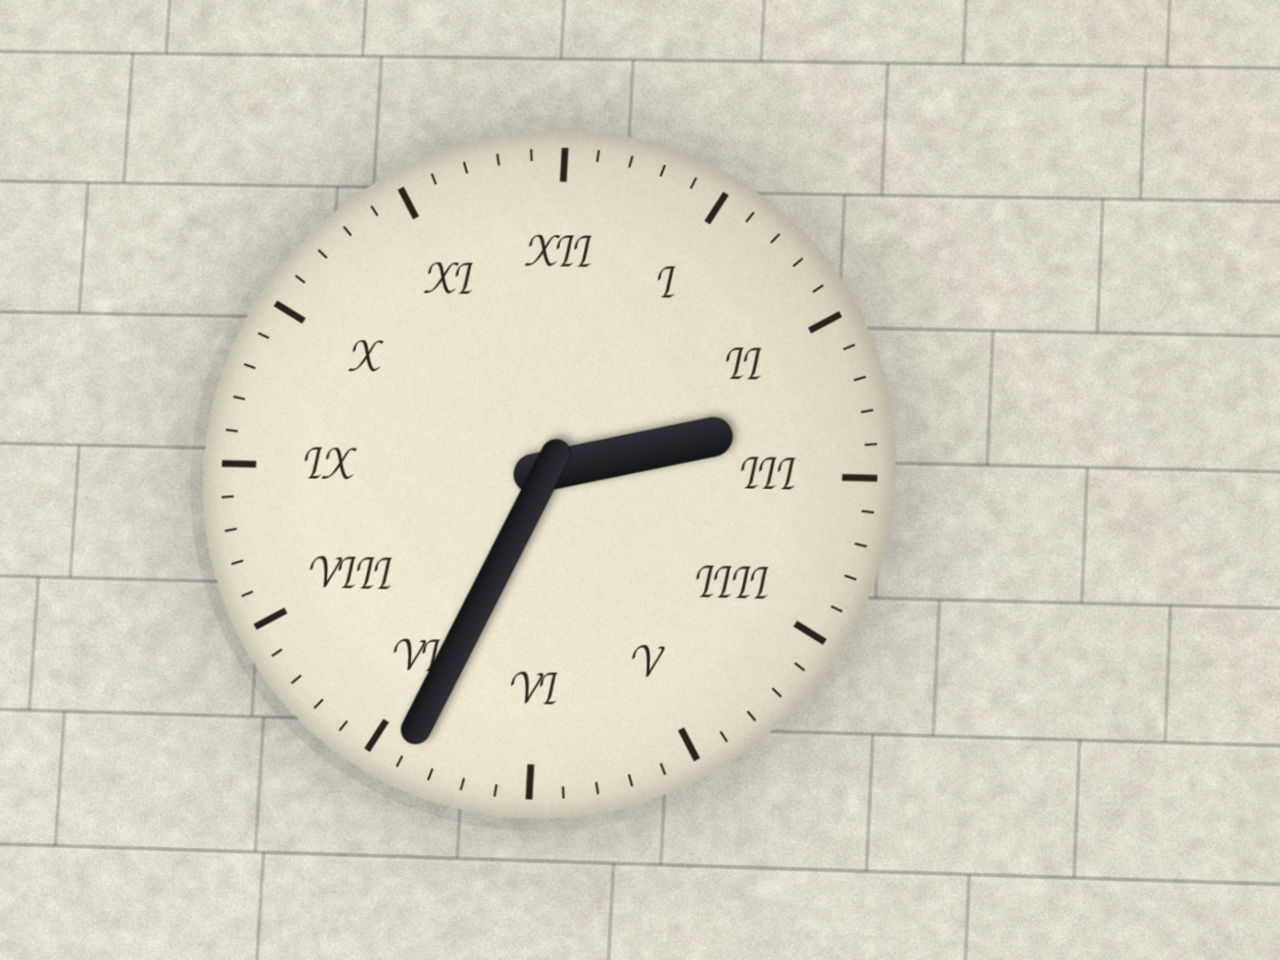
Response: 2:34
